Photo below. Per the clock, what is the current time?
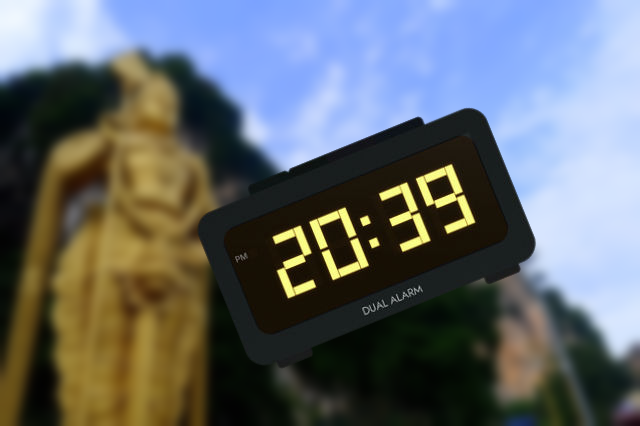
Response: 20:39
